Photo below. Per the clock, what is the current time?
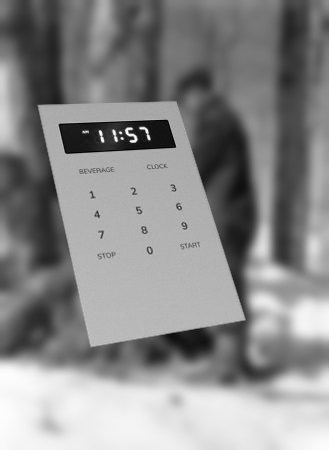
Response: 11:57
